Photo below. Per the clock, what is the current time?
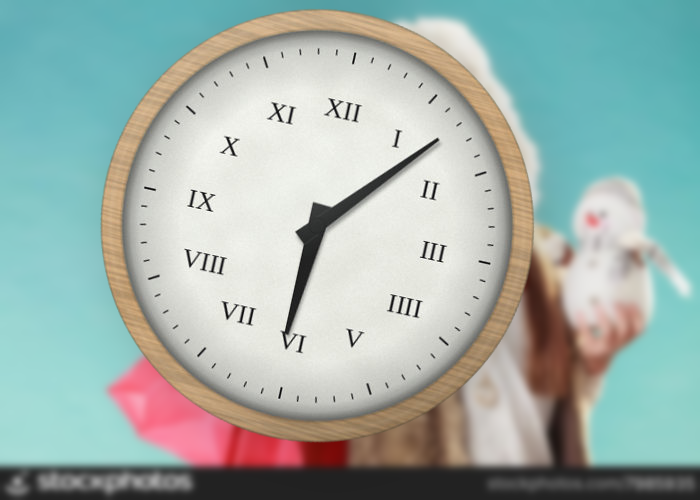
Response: 6:07
